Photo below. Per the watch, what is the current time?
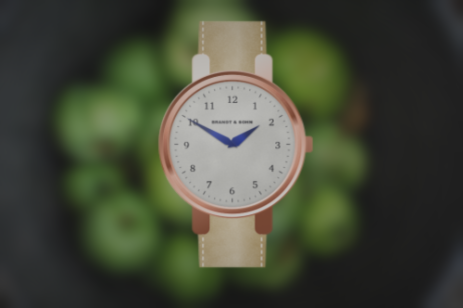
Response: 1:50
